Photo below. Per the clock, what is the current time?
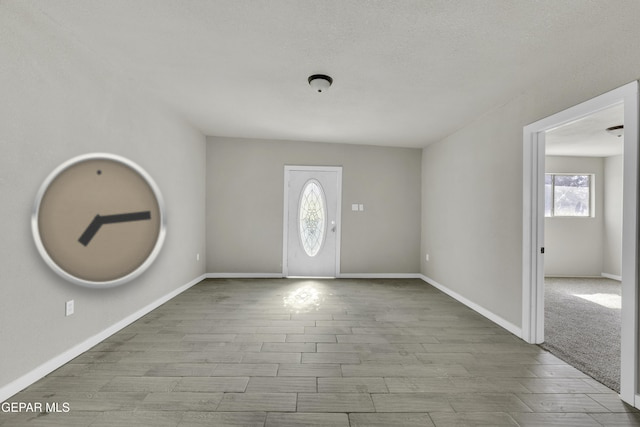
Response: 7:14
